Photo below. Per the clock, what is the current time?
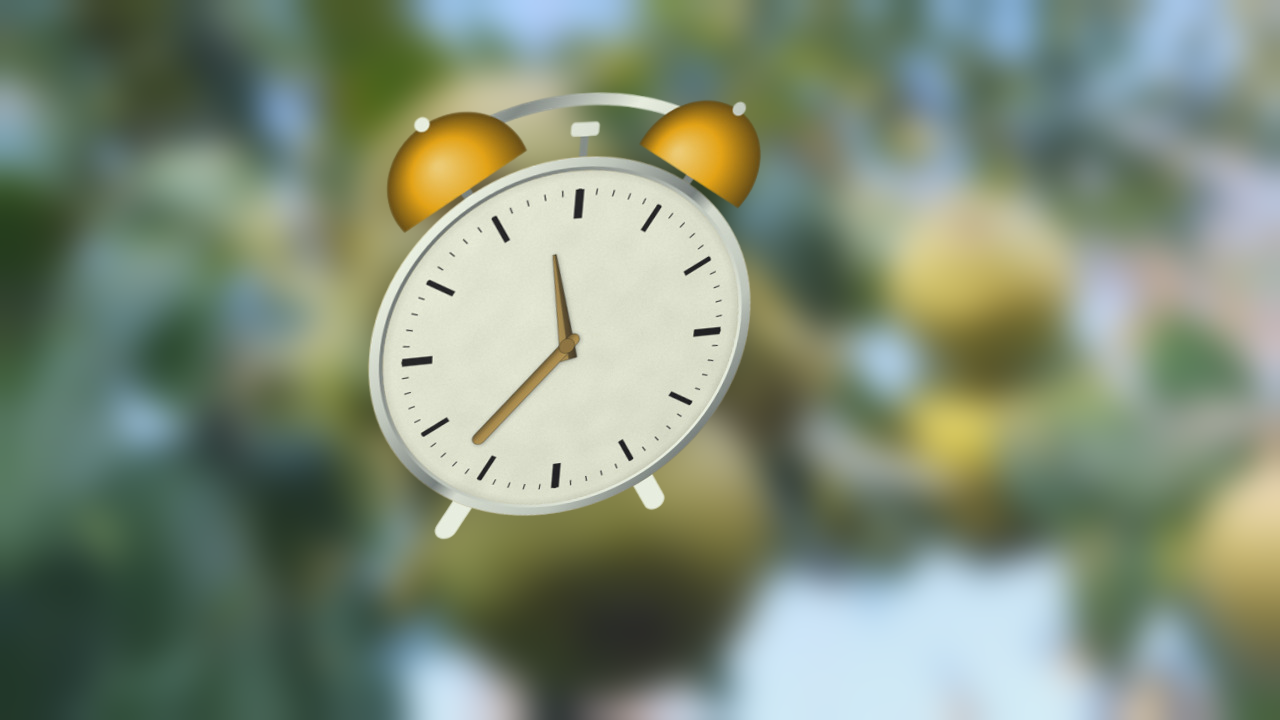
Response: 11:37
